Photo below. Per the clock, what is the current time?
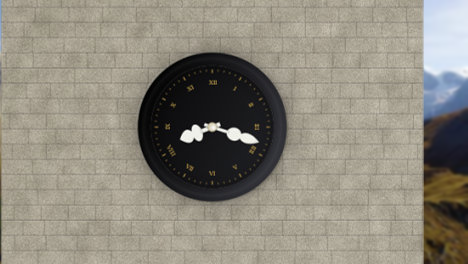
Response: 8:18
